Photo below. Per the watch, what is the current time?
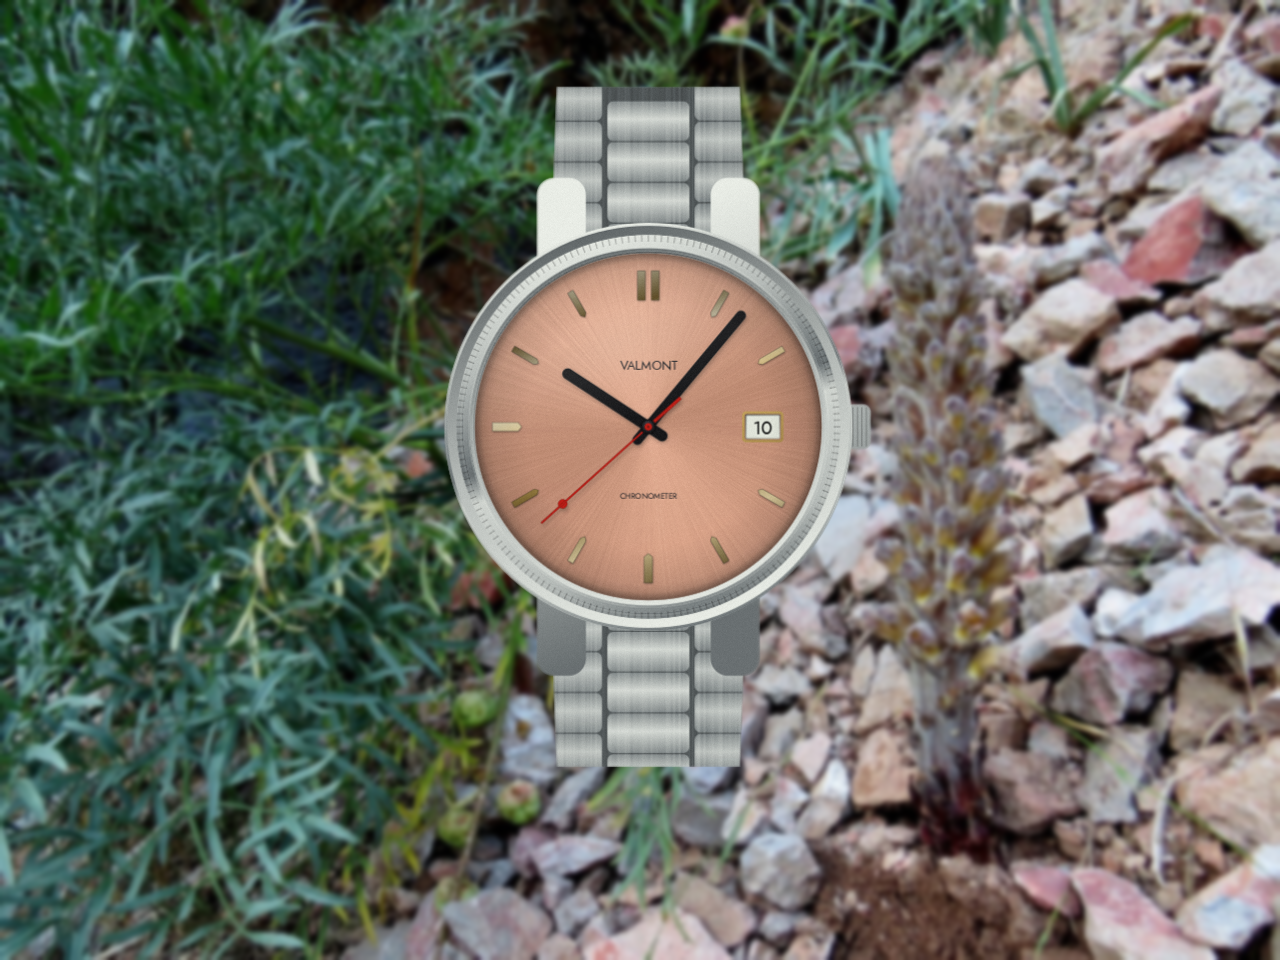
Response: 10:06:38
